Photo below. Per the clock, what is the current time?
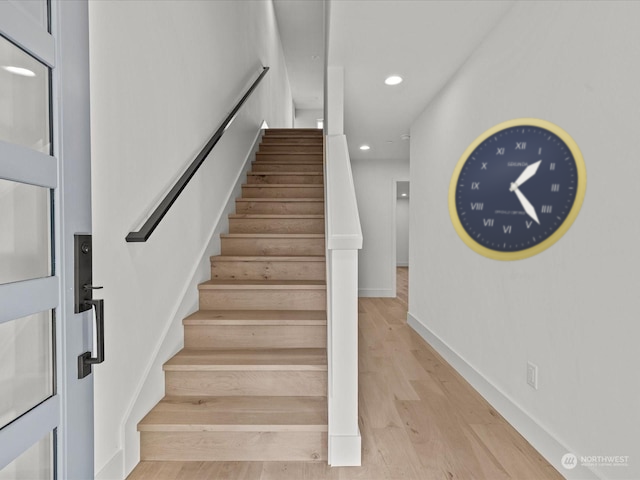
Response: 1:23
